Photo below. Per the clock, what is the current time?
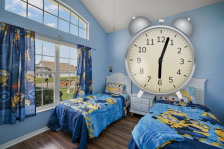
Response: 6:03
